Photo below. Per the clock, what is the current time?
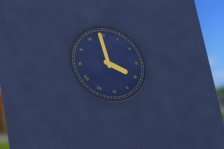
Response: 3:59
